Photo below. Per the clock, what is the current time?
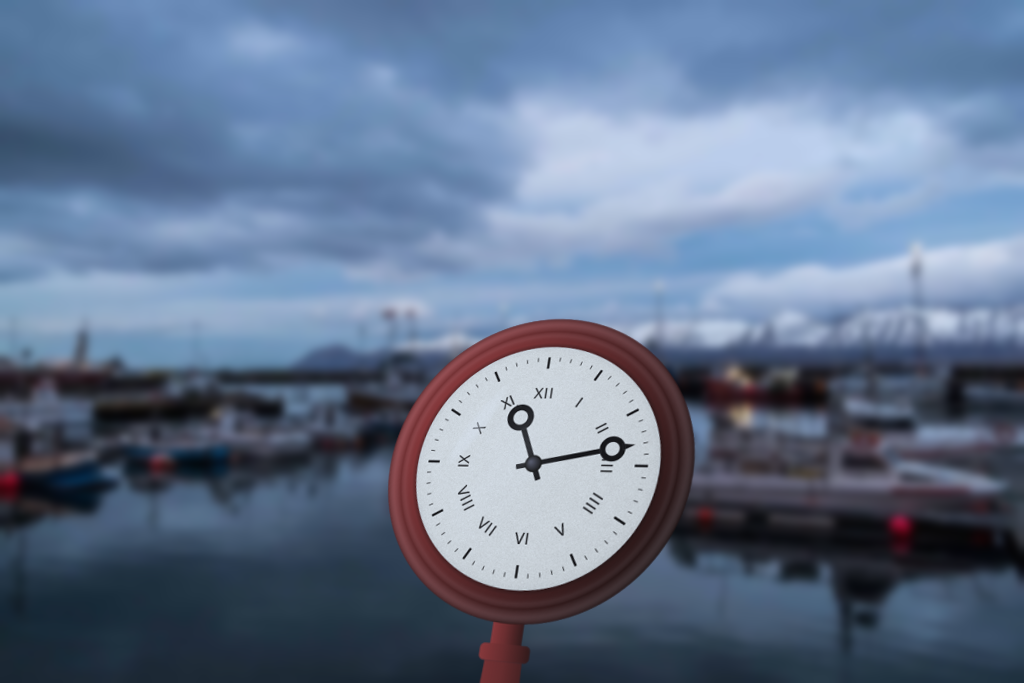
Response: 11:13
